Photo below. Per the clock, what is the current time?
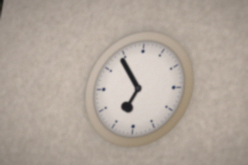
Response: 6:54
